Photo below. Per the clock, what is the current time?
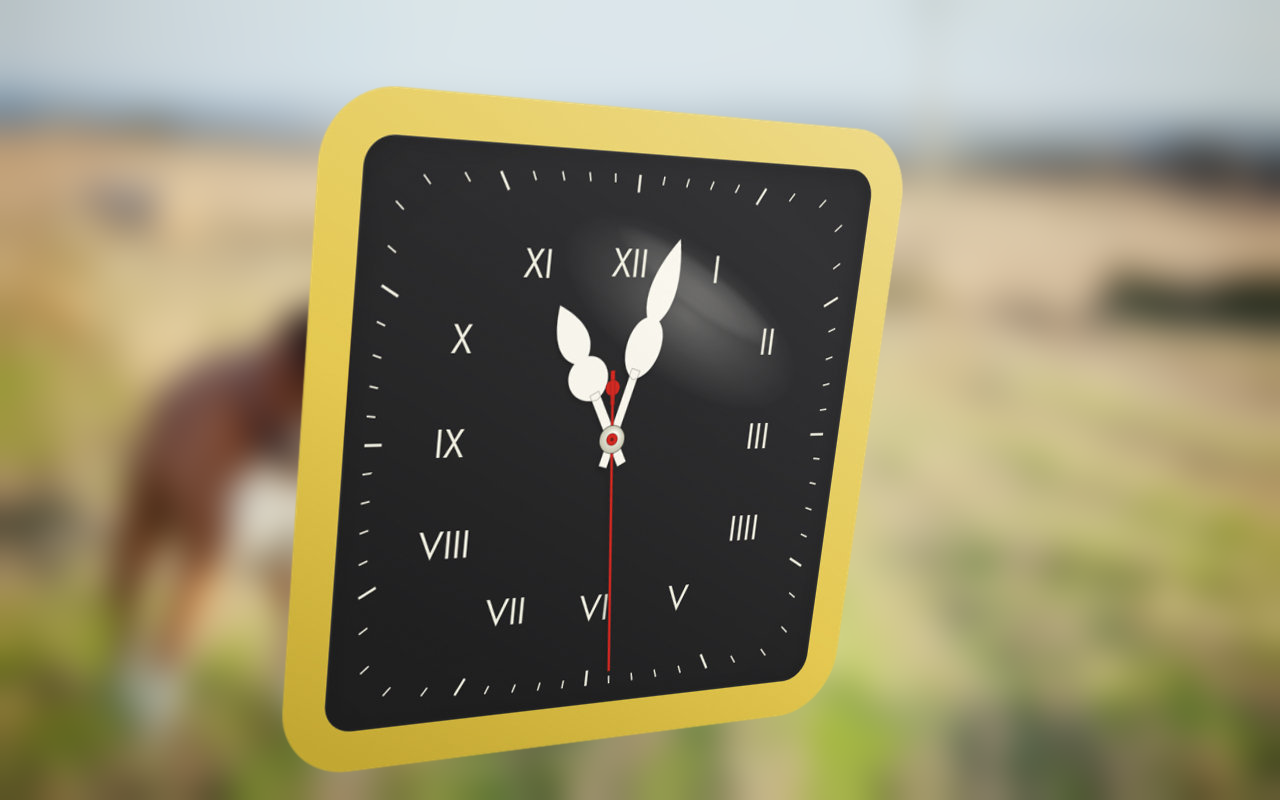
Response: 11:02:29
